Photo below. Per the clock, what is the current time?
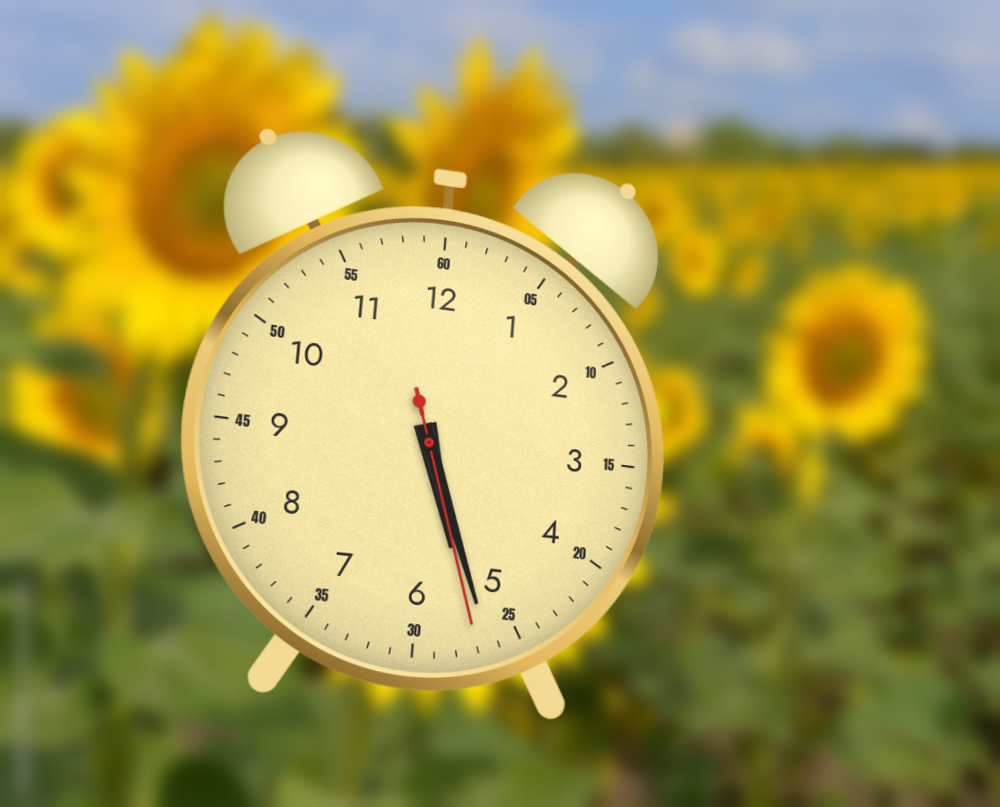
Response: 5:26:27
